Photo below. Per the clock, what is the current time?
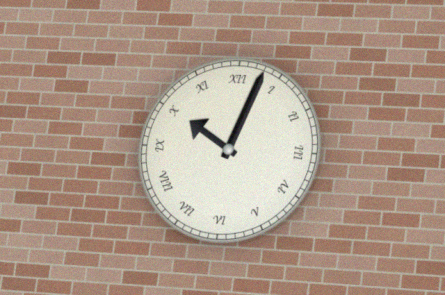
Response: 10:03
